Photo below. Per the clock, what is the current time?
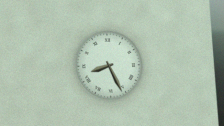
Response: 8:26
